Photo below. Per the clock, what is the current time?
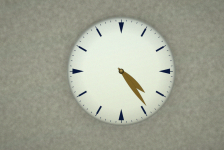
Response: 4:24
